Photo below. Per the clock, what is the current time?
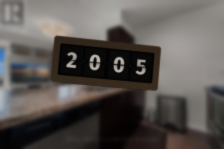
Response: 20:05
